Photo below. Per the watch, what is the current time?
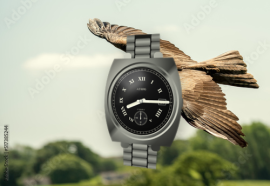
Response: 8:15
